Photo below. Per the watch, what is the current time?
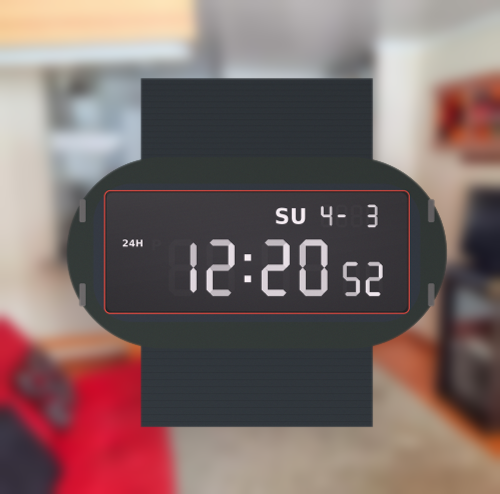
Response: 12:20:52
